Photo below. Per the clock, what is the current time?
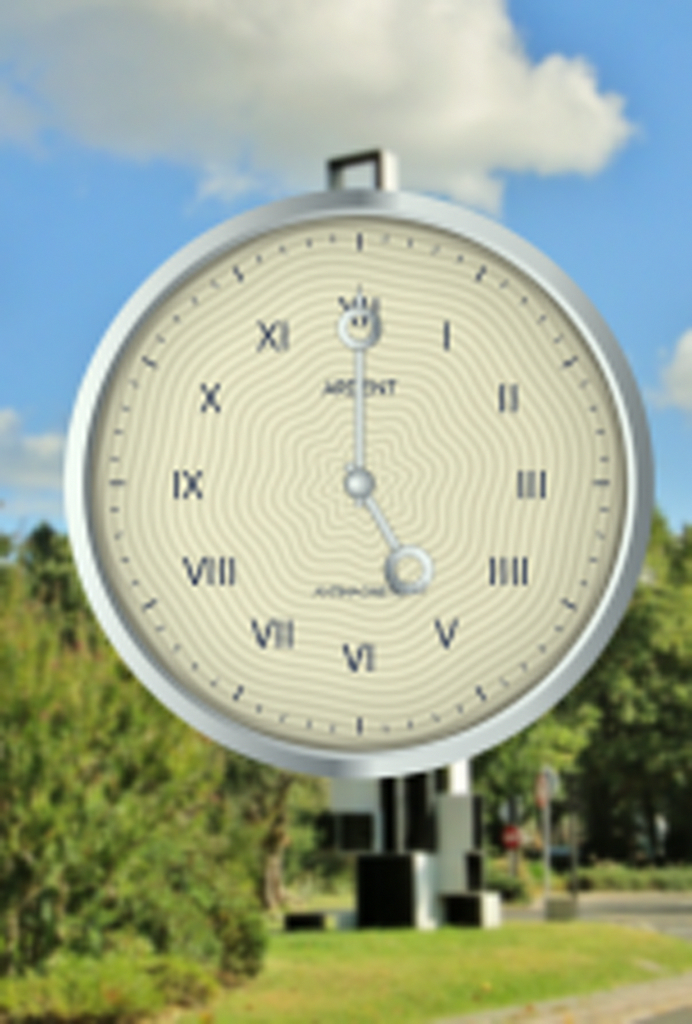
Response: 5:00
